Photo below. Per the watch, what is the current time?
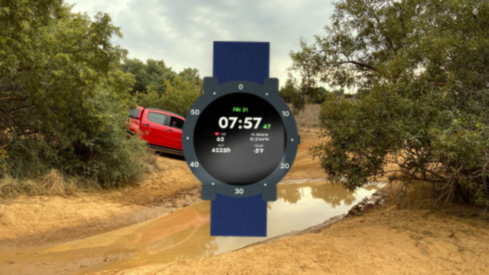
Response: 7:57
